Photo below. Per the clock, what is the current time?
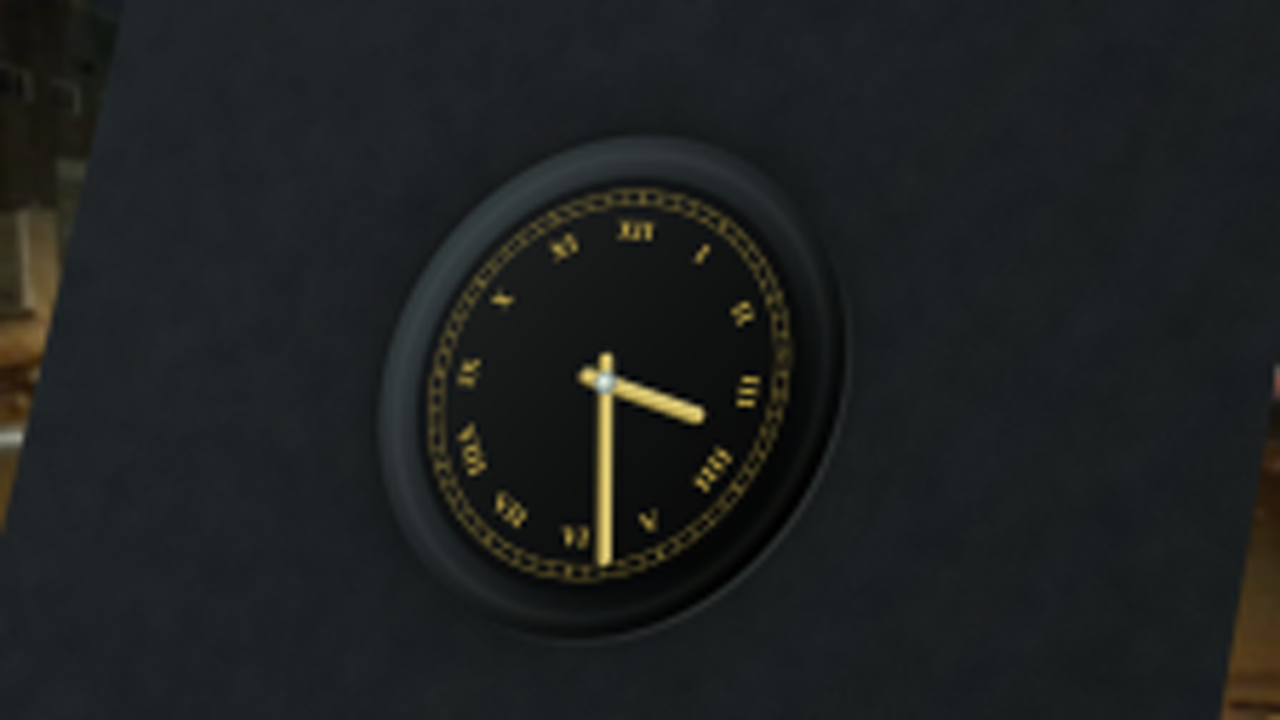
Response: 3:28
